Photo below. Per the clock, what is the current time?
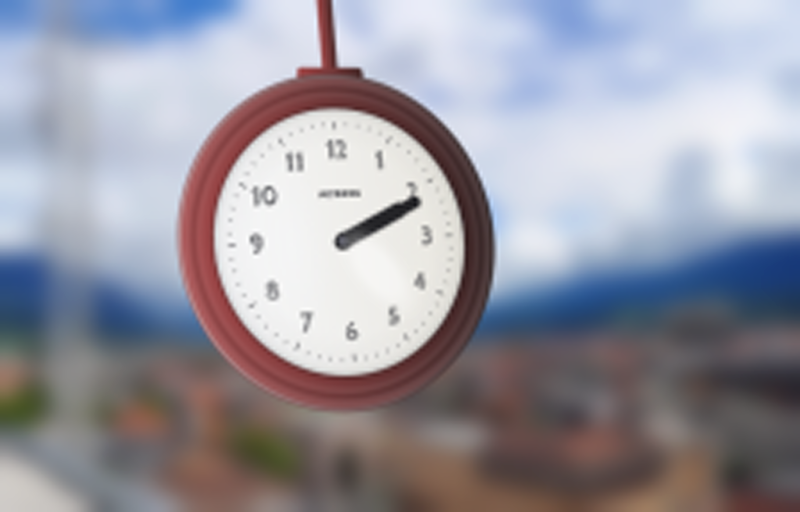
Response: 2:11
